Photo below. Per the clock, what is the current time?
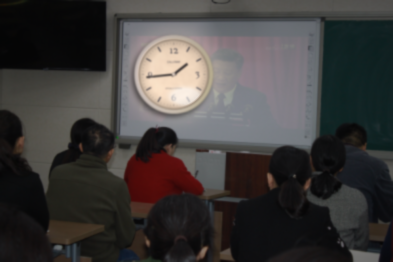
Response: 1:44
